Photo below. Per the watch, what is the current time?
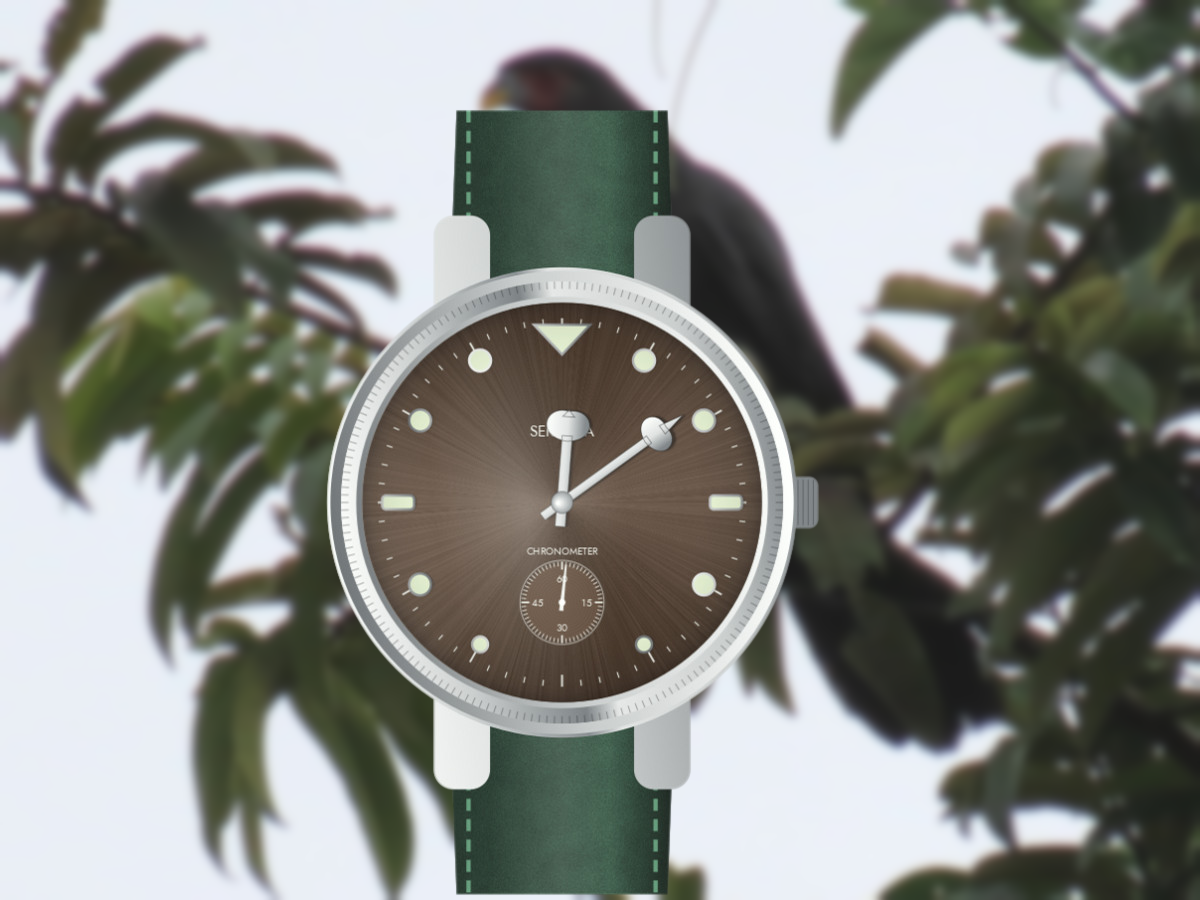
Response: 12:09:01
